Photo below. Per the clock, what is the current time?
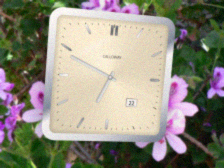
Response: 6:49
